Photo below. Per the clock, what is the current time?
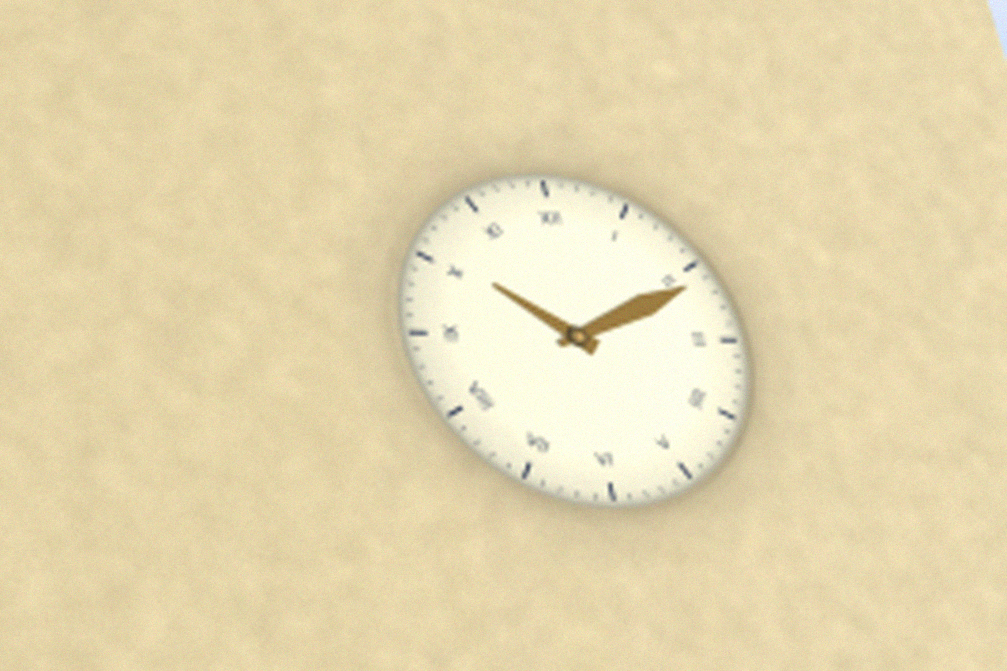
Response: 10:11
